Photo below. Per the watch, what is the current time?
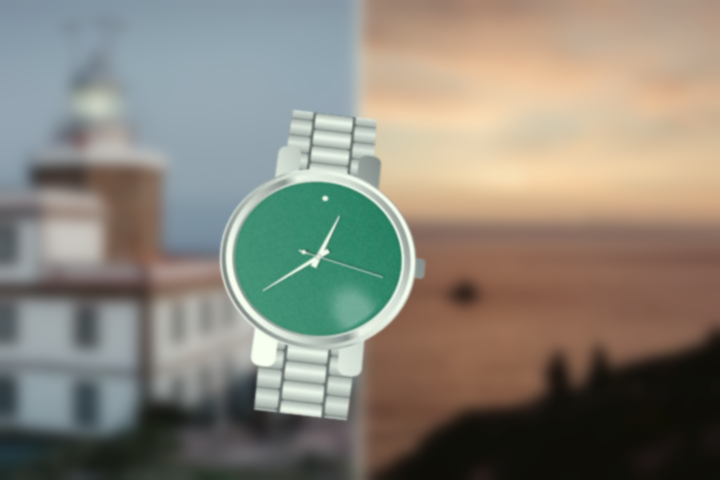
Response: 12:38:17
